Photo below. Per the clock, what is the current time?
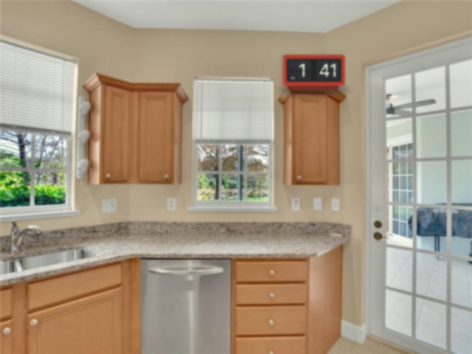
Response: 1:41
